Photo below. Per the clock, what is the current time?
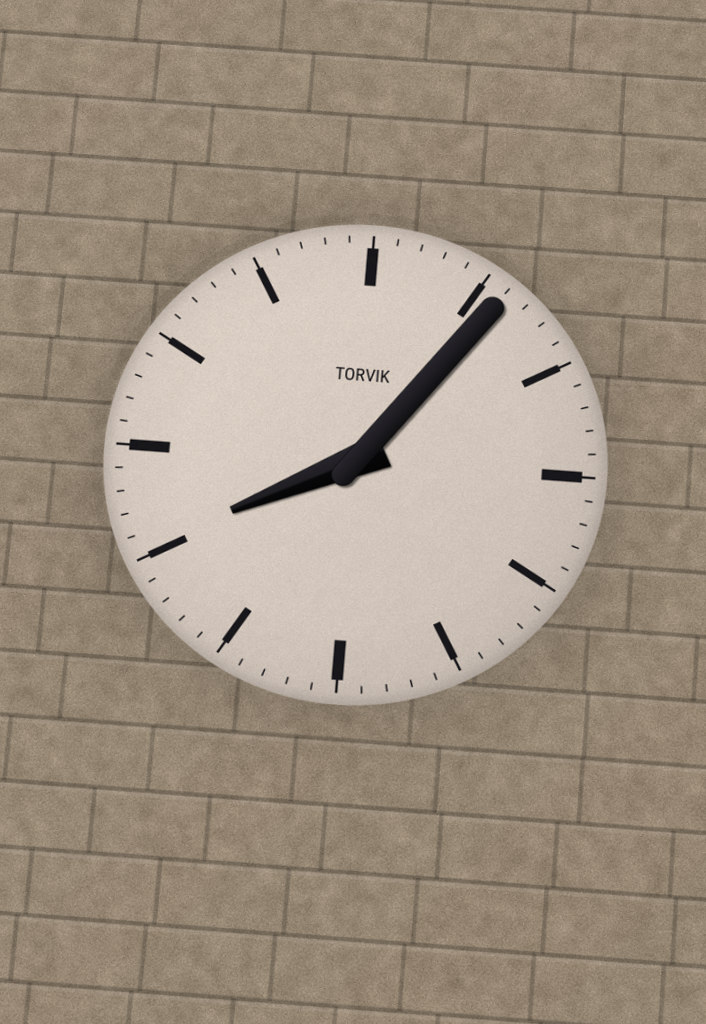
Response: 8:06
